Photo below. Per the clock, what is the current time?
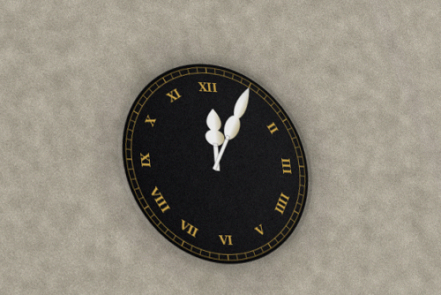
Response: 12:05
